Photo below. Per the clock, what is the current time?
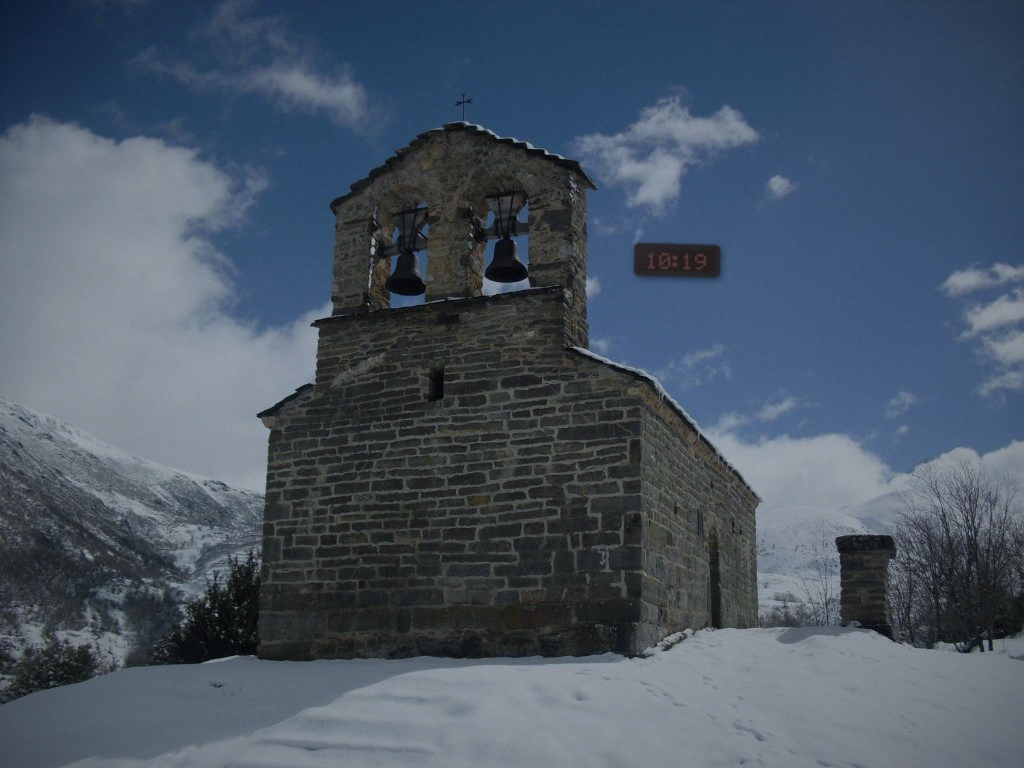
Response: 10:19
